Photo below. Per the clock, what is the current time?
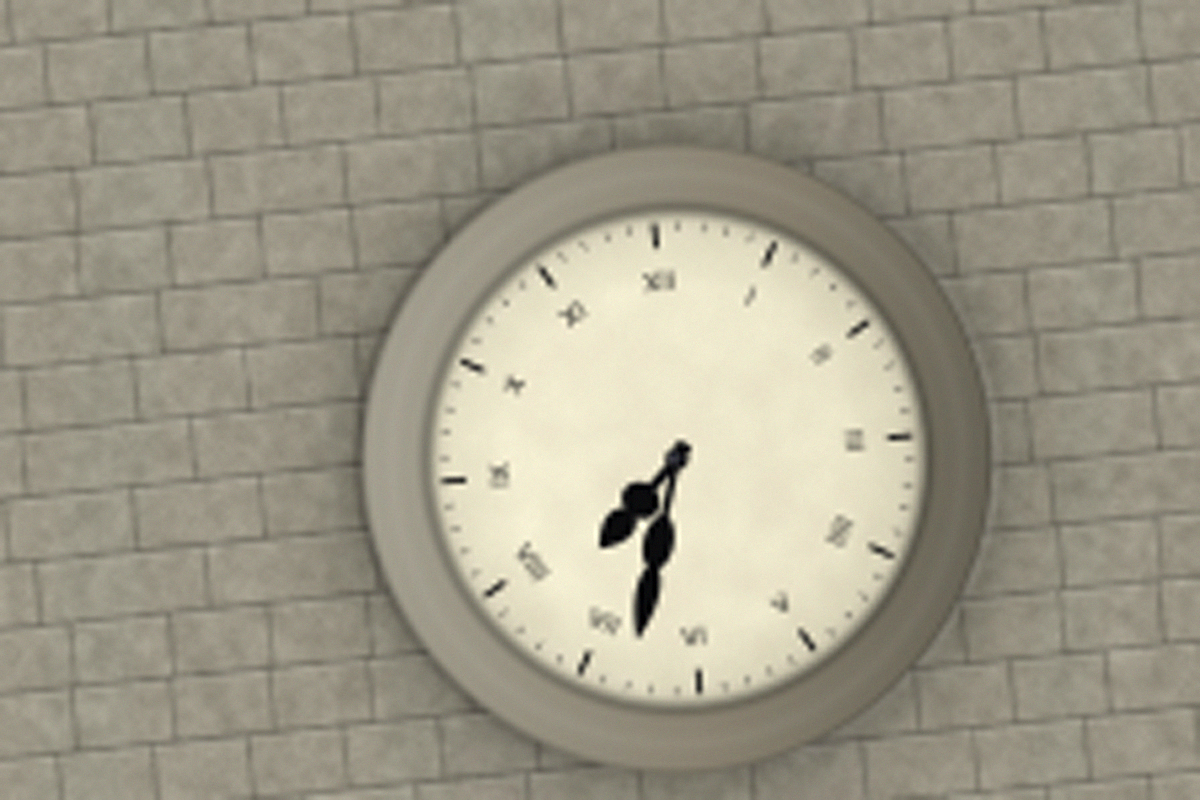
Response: 7:33
